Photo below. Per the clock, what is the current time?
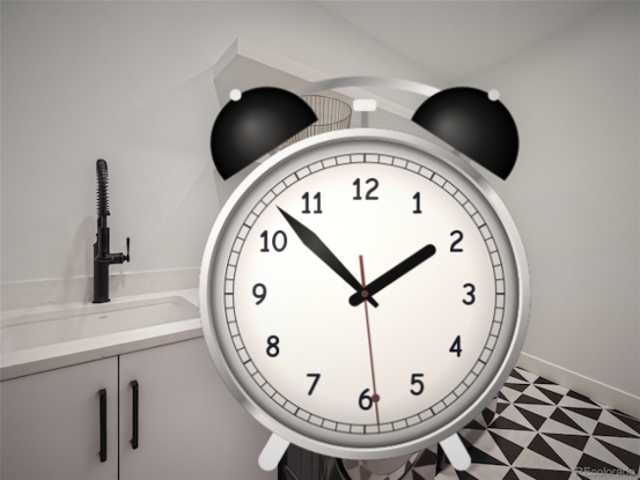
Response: 1:52:29
